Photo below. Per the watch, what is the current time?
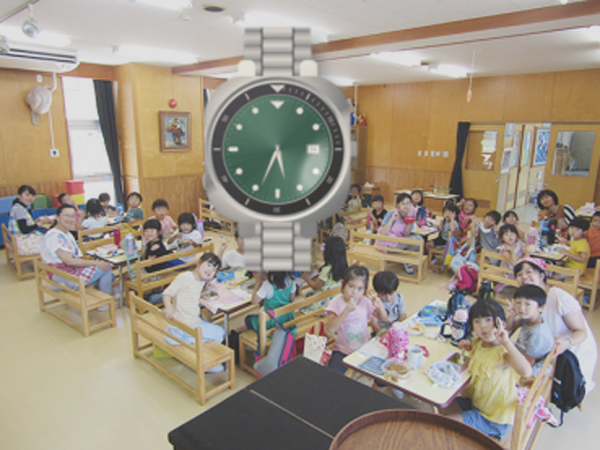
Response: 5:34
